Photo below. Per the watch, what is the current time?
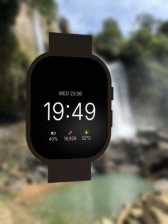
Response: 19:49
